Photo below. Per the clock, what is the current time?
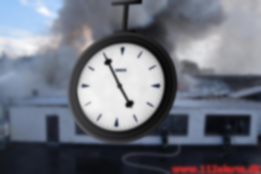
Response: 4:55
